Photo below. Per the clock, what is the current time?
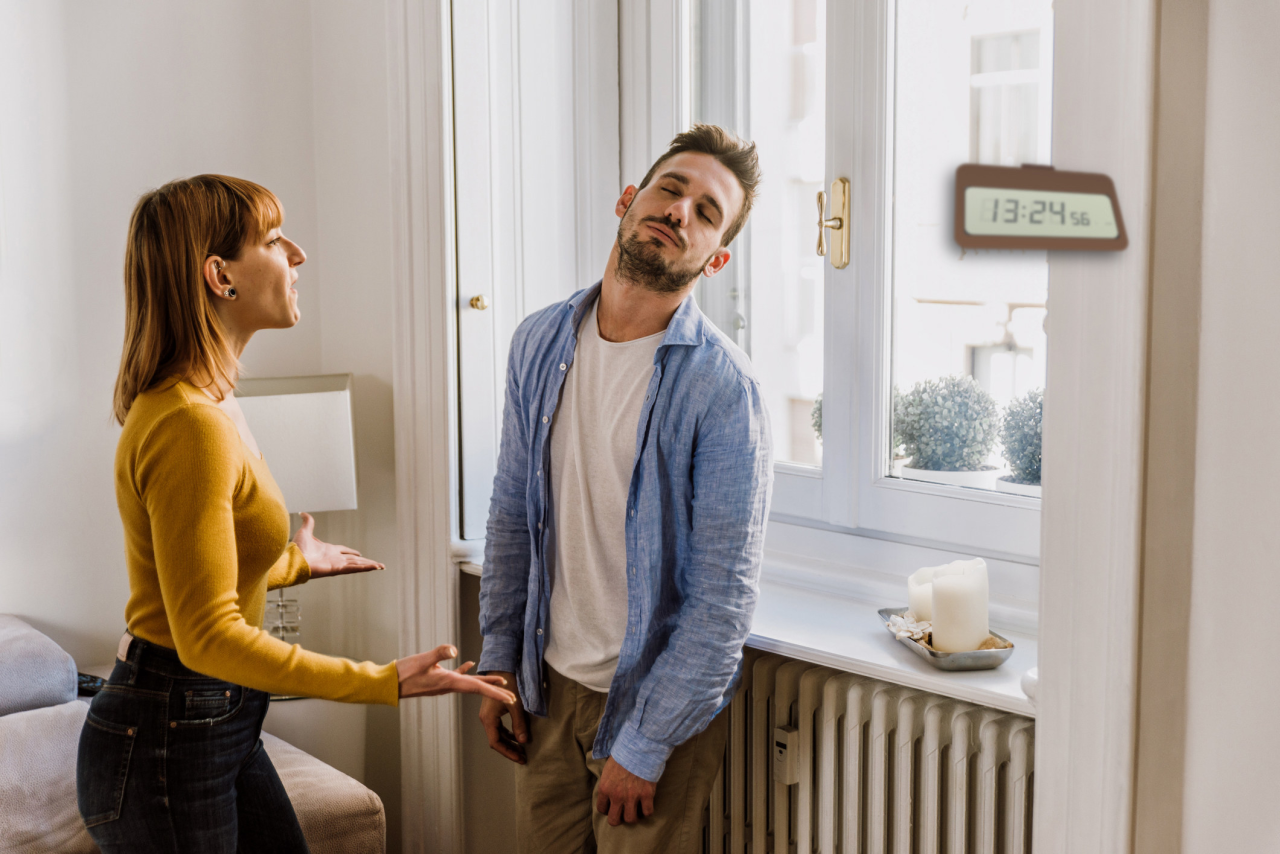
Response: 13:24:56
